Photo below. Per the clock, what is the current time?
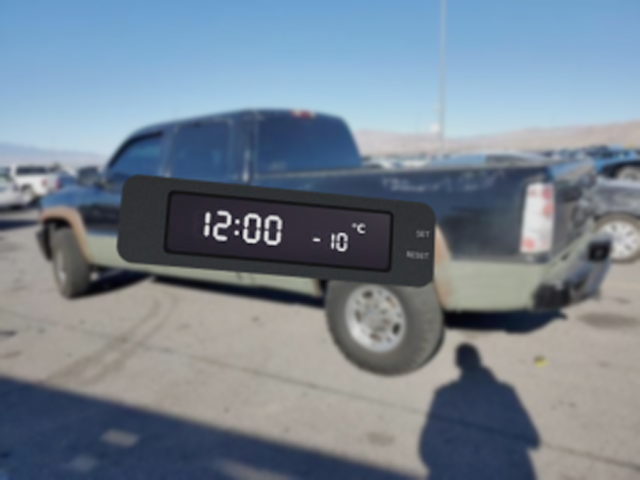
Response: 12:00
